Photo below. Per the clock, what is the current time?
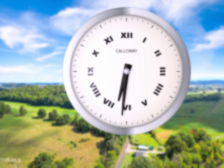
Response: 6:31
